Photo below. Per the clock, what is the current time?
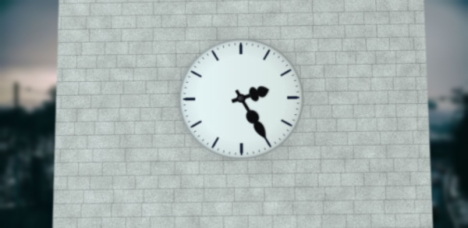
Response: 2:25
